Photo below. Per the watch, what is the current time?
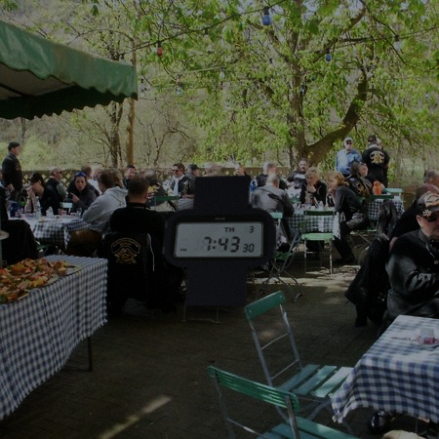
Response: 7:43
